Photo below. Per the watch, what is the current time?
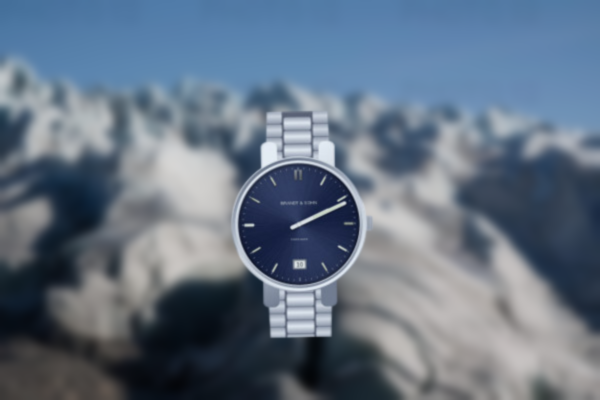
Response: 2:11
